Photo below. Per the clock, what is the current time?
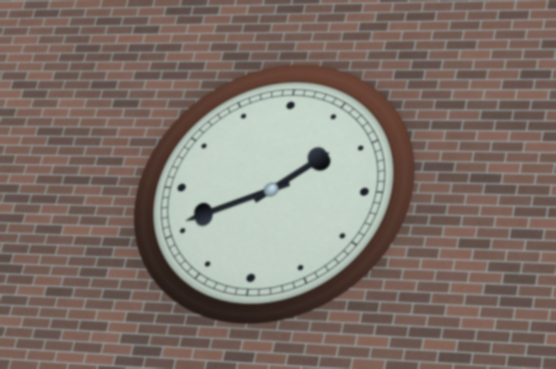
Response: 1:41
